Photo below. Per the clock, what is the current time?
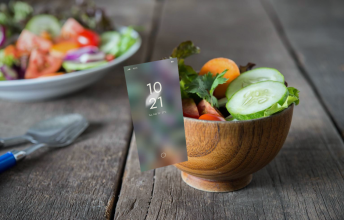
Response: 10:21
